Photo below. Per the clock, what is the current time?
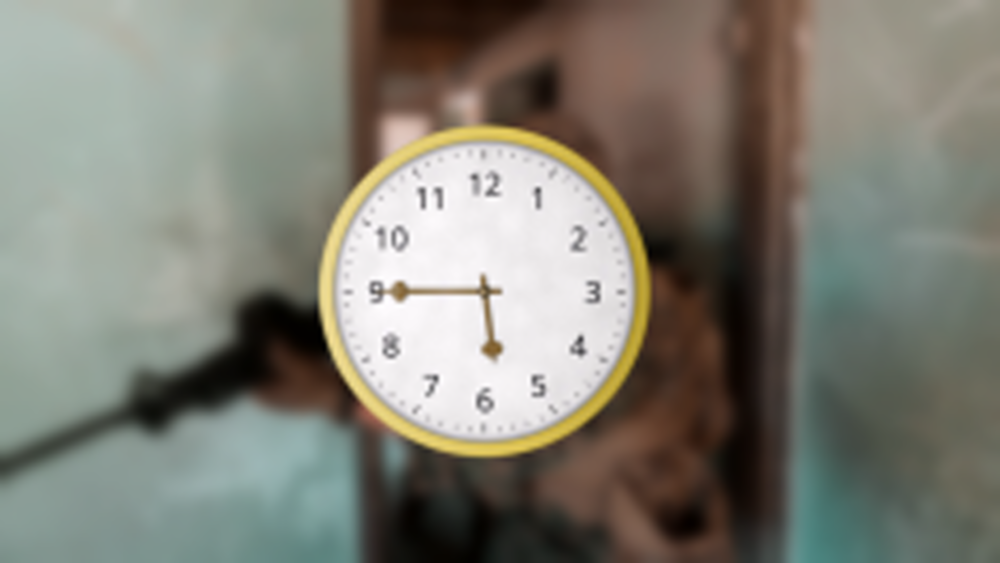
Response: 5:45
